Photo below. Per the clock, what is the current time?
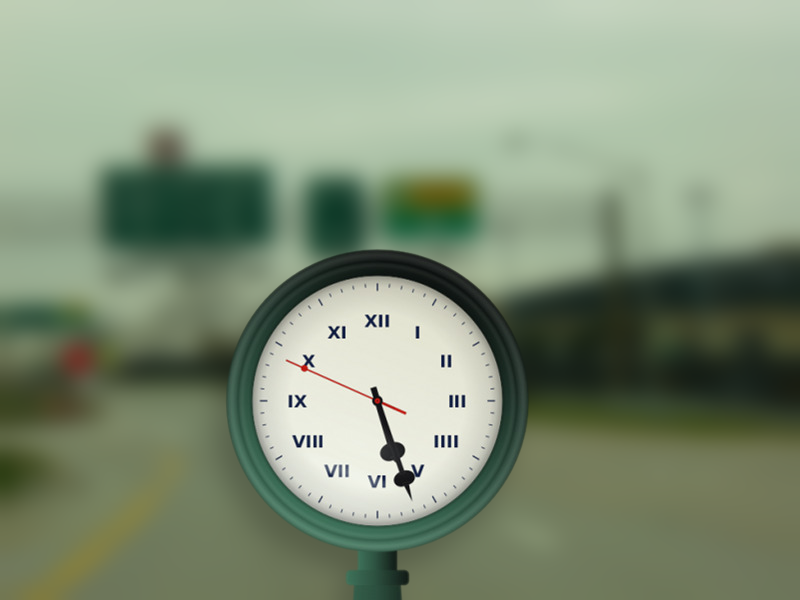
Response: 5:26:49
